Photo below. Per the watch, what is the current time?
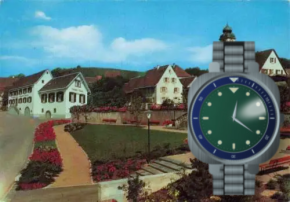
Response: 12:21
